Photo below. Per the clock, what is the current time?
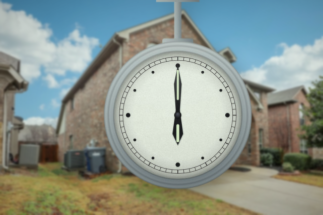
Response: 6:00
